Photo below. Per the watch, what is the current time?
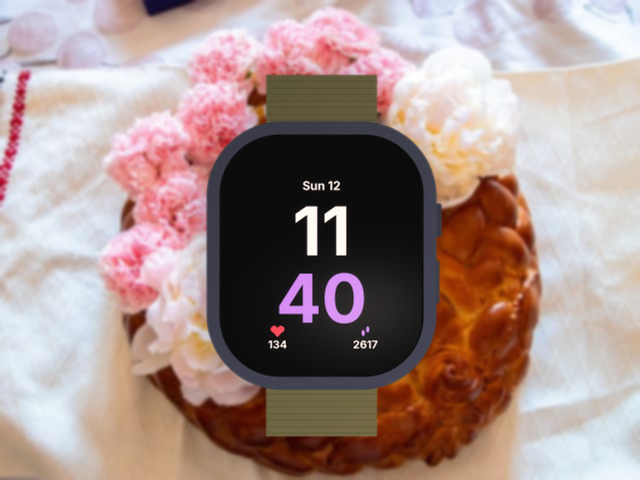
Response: 11:40
